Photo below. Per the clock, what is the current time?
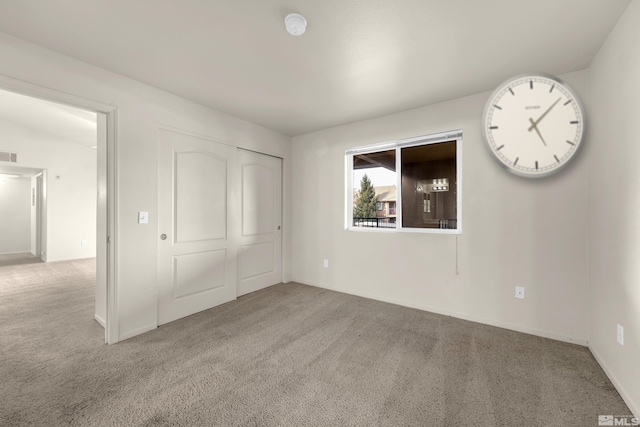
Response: 5:08
